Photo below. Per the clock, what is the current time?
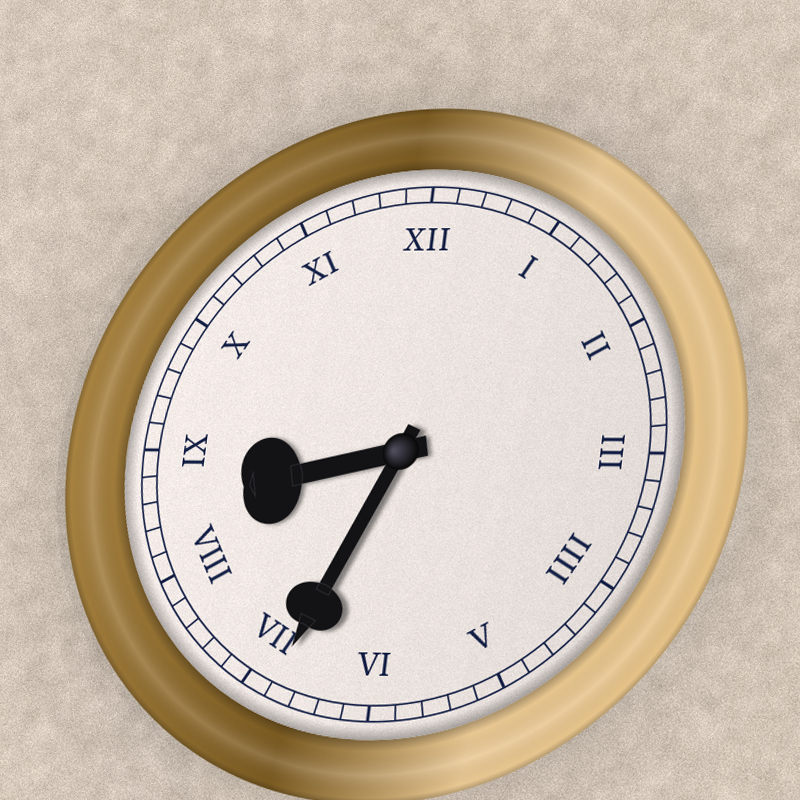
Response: 8:34
